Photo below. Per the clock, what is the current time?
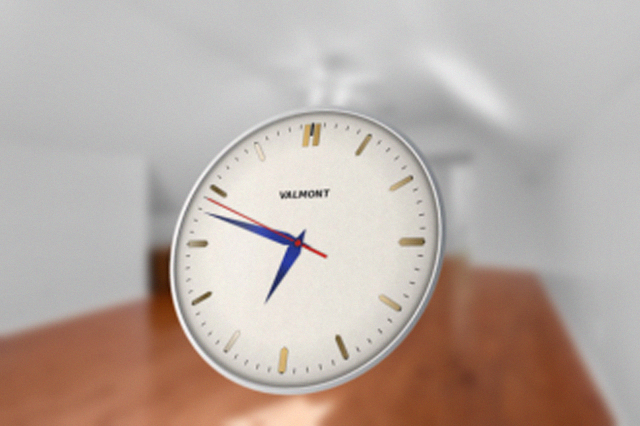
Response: 6:47:49
